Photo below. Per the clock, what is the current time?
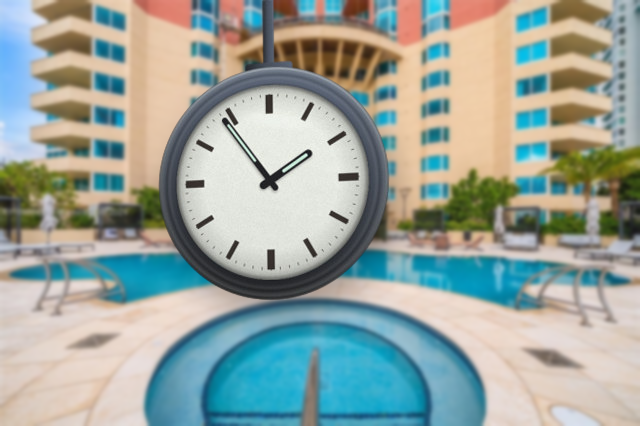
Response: 1:54
